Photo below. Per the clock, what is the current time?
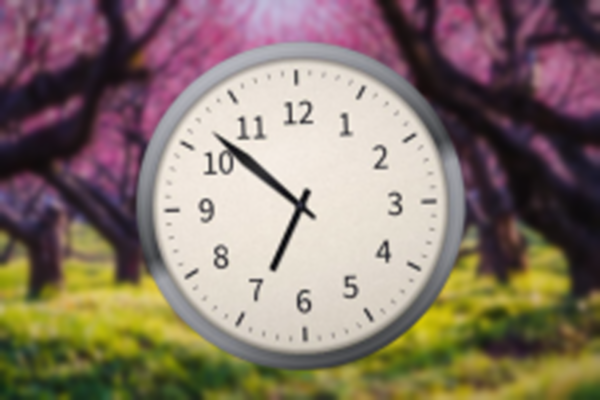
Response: 6:52
